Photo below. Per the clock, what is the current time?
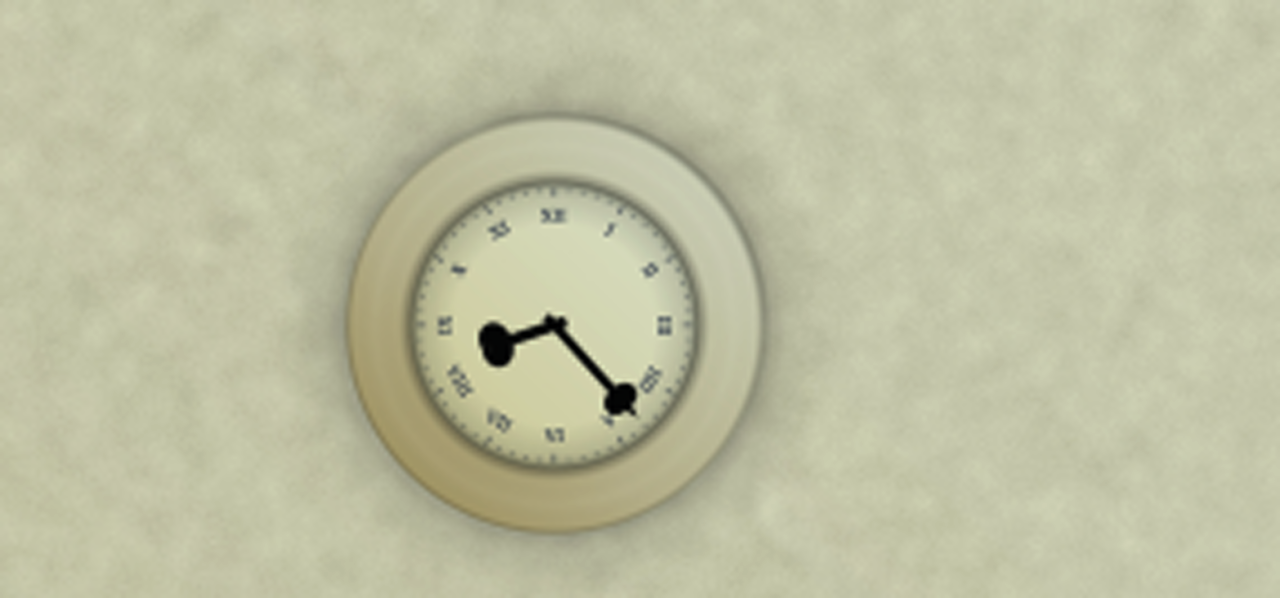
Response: 8:23
